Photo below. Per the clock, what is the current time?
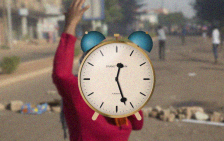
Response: 12:27
